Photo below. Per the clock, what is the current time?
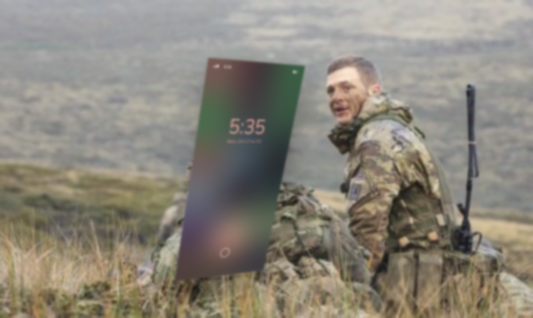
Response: 5:35
